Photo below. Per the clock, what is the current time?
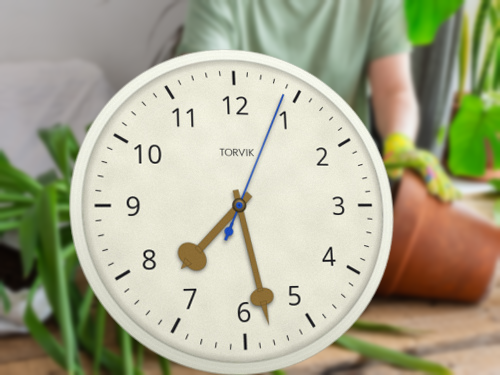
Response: 7:28:04
